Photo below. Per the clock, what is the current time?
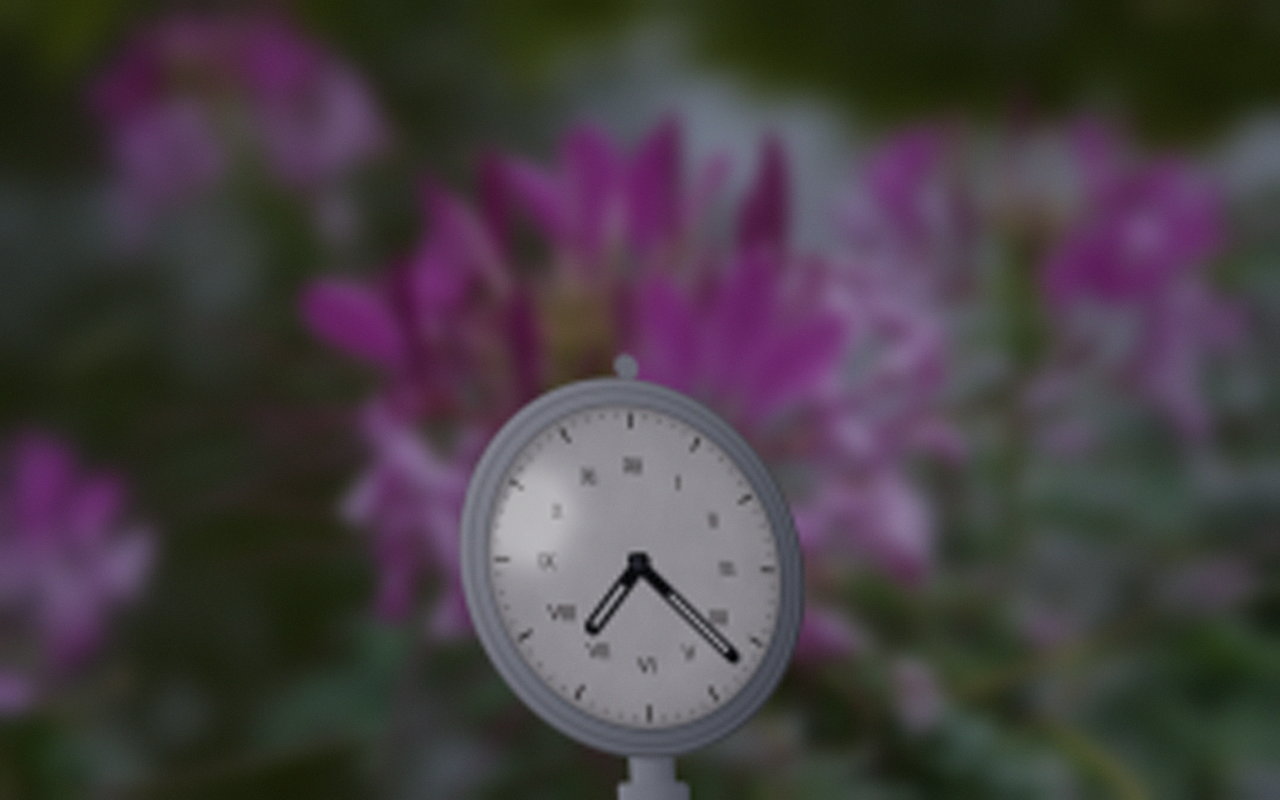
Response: 7:22
